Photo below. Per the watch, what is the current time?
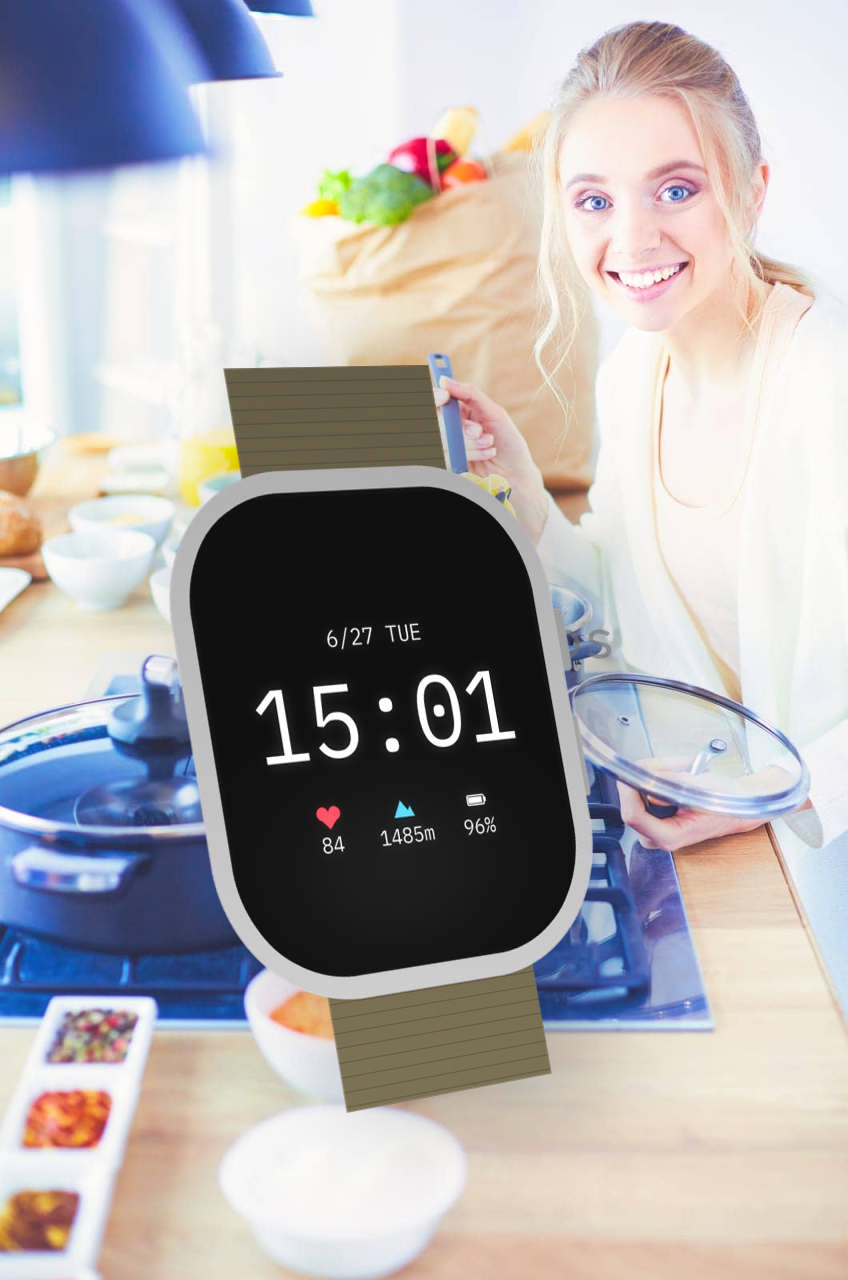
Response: 15:01
